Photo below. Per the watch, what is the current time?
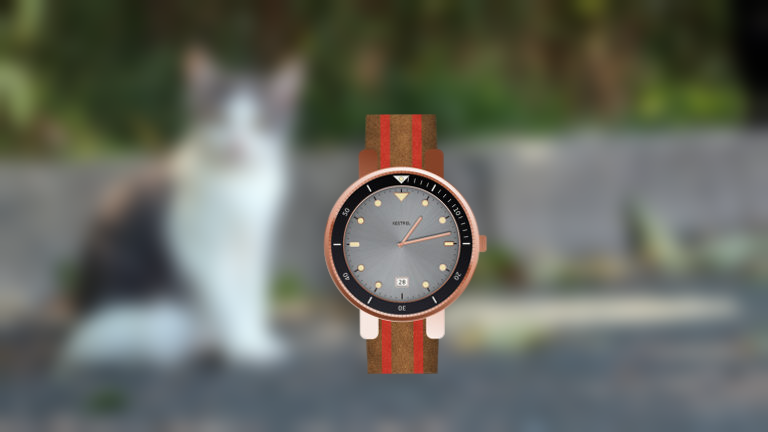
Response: 1:13
